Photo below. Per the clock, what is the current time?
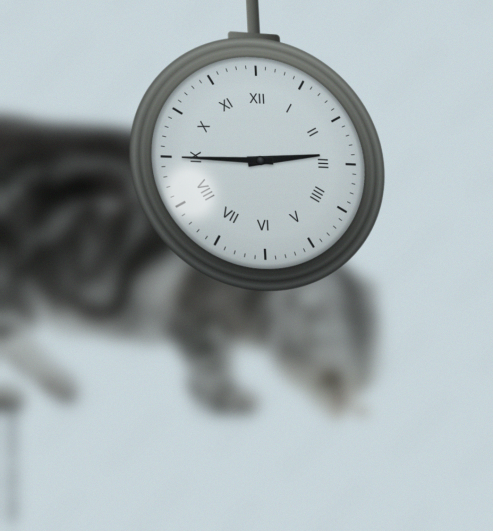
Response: 2:45
